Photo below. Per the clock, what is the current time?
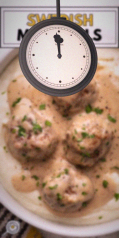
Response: 11:59
